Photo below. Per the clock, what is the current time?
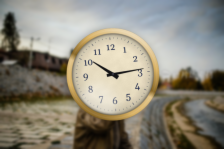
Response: 10:14
